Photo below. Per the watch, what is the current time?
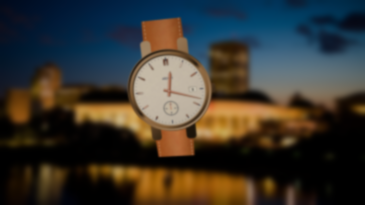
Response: 12:18
